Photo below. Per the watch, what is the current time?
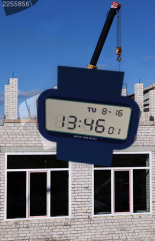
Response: 13:46:01
